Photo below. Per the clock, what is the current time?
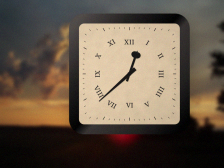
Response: 12:38
